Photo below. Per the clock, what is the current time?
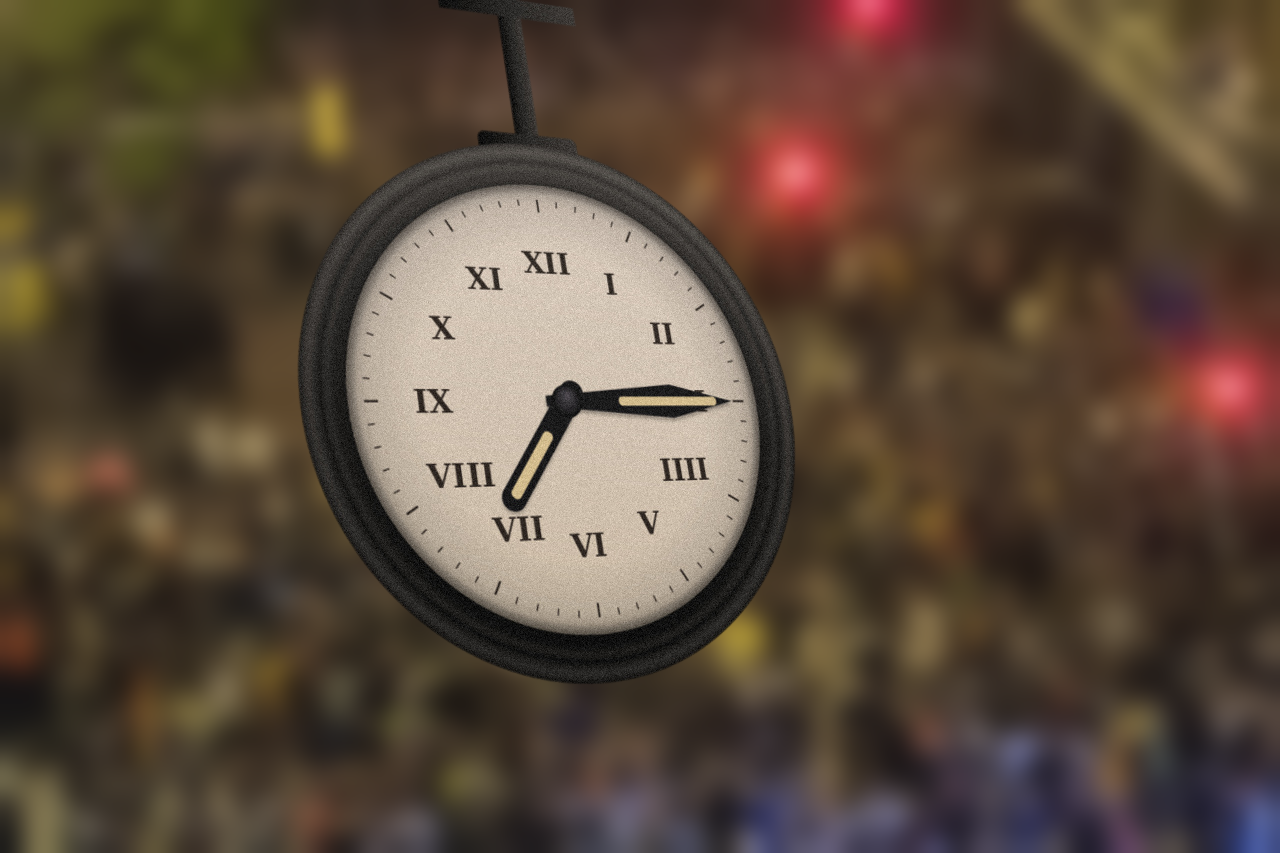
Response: 7:15
